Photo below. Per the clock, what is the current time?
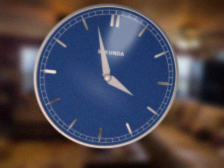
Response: 3:57
